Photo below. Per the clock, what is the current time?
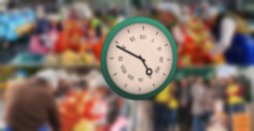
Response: 4:49
